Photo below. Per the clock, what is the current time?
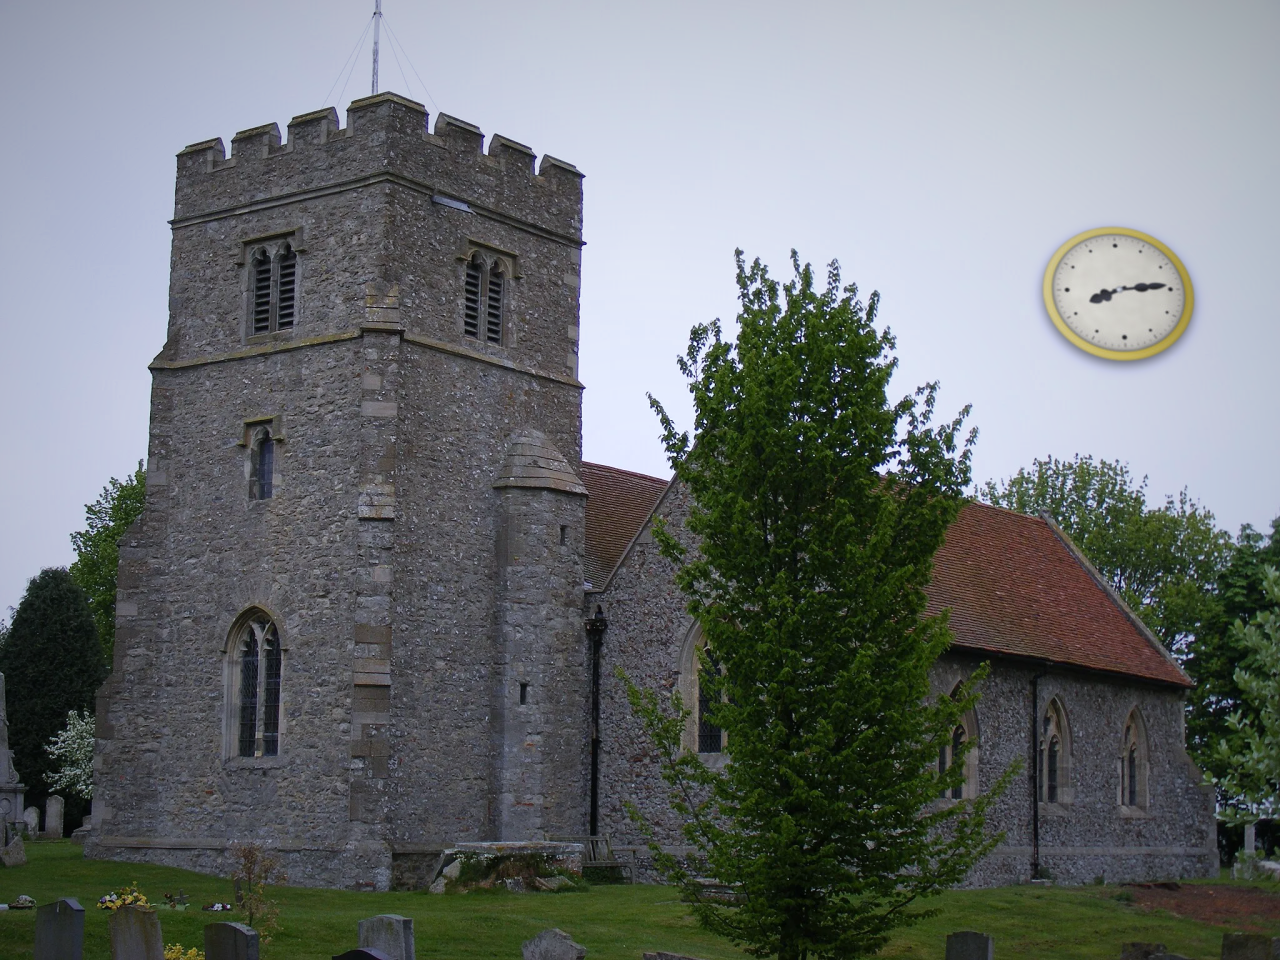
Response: 8:14
